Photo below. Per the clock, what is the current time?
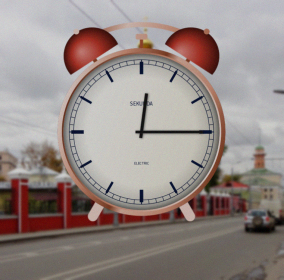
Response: 12:15
